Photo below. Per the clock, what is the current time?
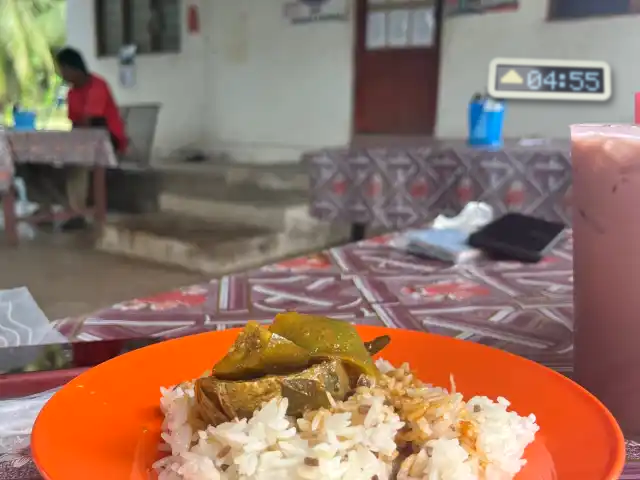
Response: 4:55
